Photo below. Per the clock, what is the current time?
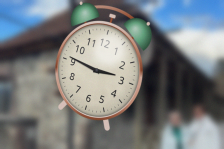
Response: 2:46
